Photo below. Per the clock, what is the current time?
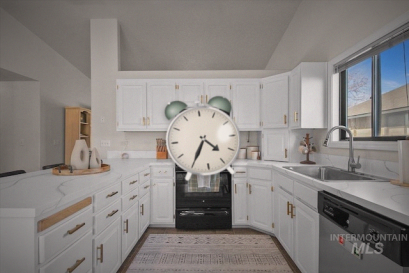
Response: 4:35
